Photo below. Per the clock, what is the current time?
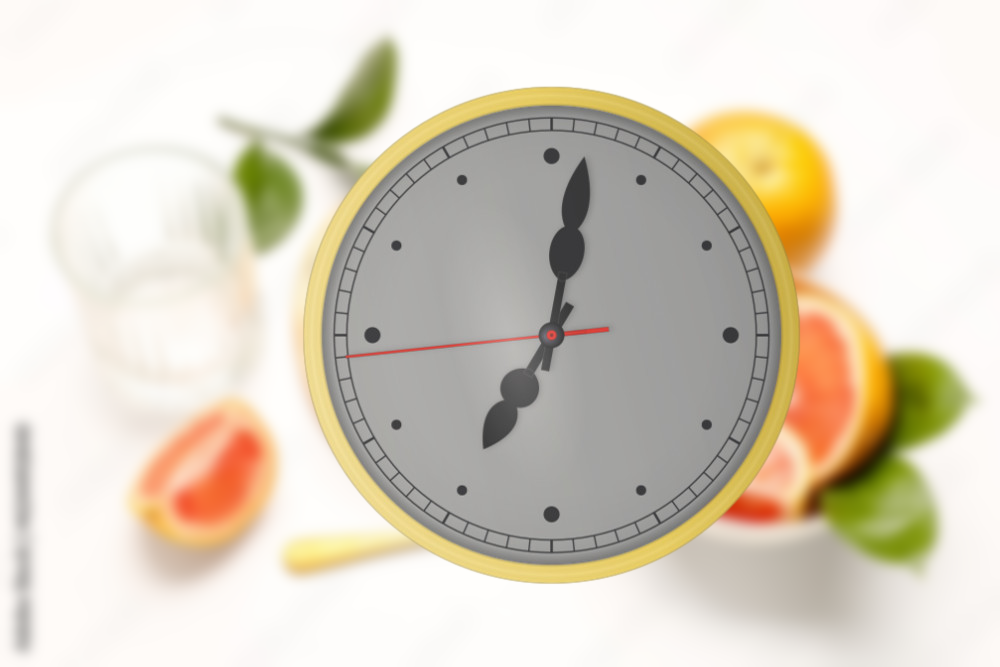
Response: 7:01:44
